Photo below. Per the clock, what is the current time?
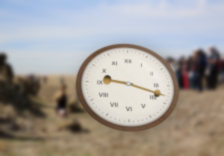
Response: 9:18
